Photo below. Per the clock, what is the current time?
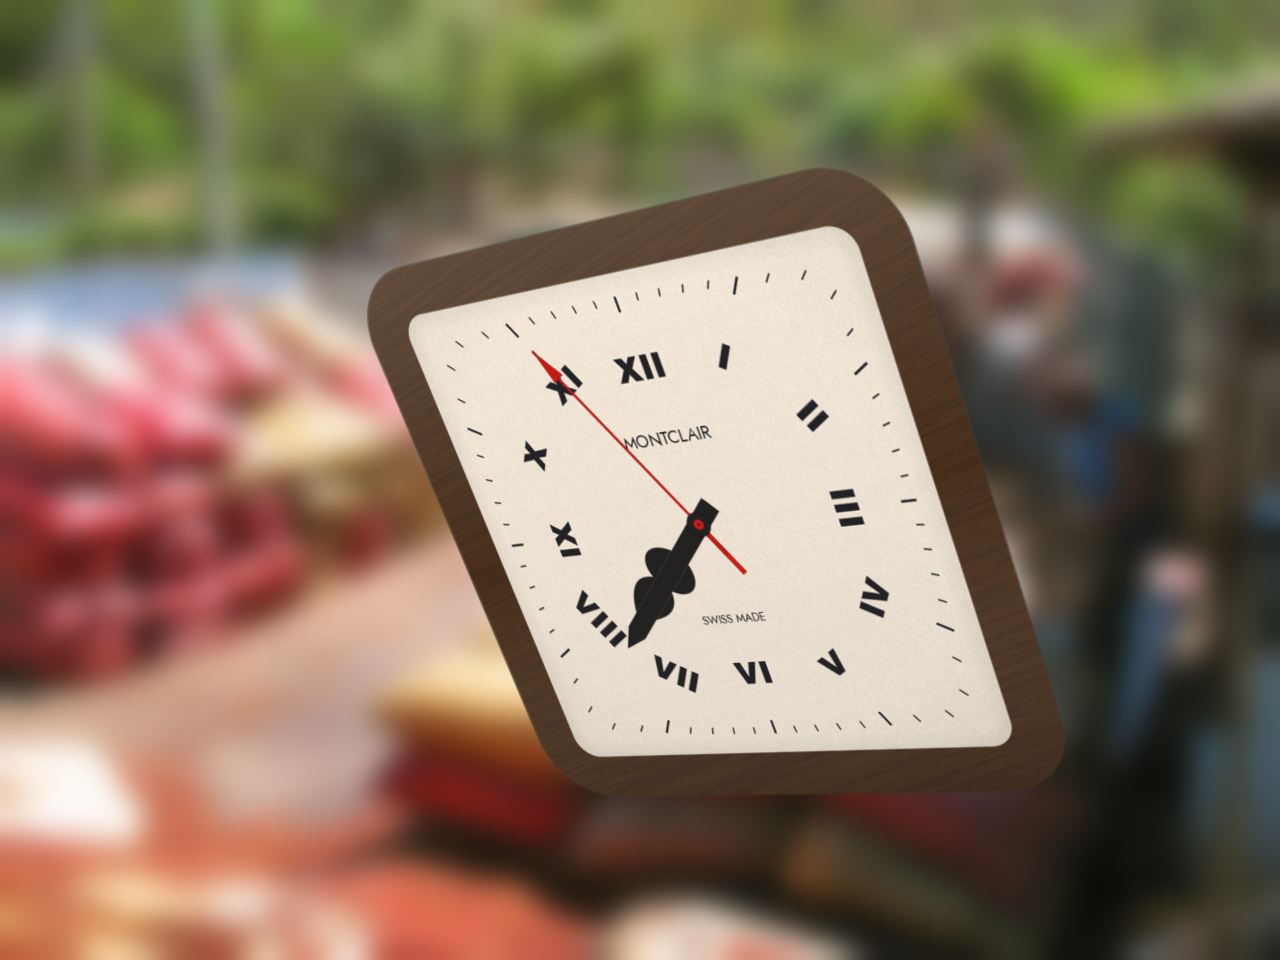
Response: 7:37:55
